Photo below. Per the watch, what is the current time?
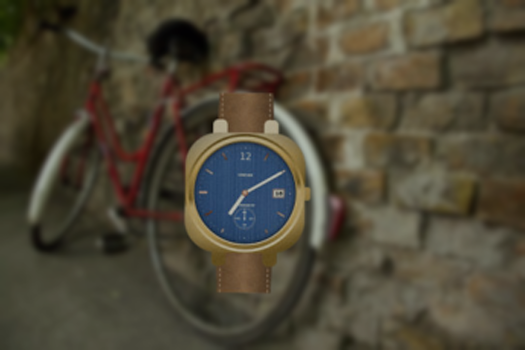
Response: 7:10
